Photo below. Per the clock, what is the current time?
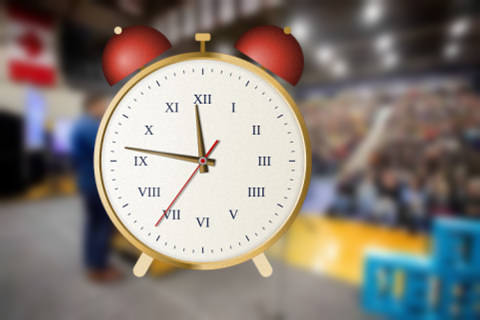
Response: 11:46:36
